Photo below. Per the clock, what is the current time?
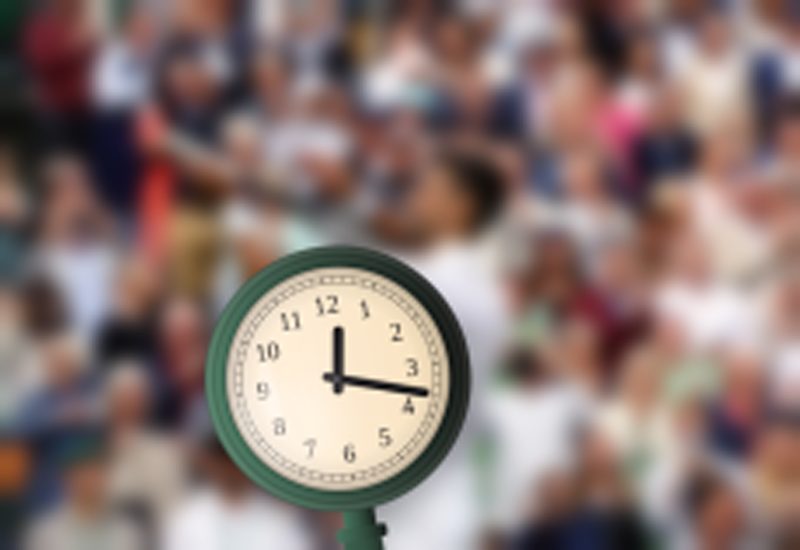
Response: 12:18
